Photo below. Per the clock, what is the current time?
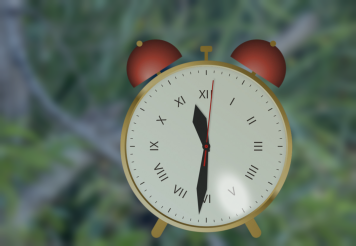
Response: 11:31:01
